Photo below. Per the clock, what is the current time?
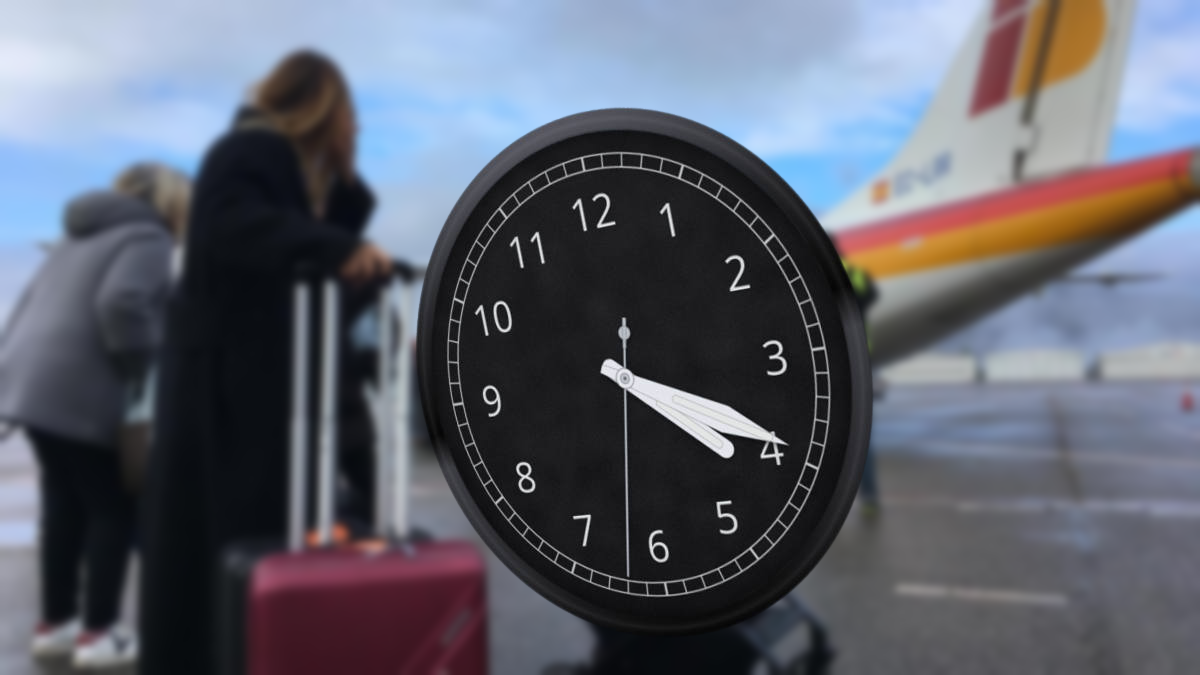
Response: 4:19:32
